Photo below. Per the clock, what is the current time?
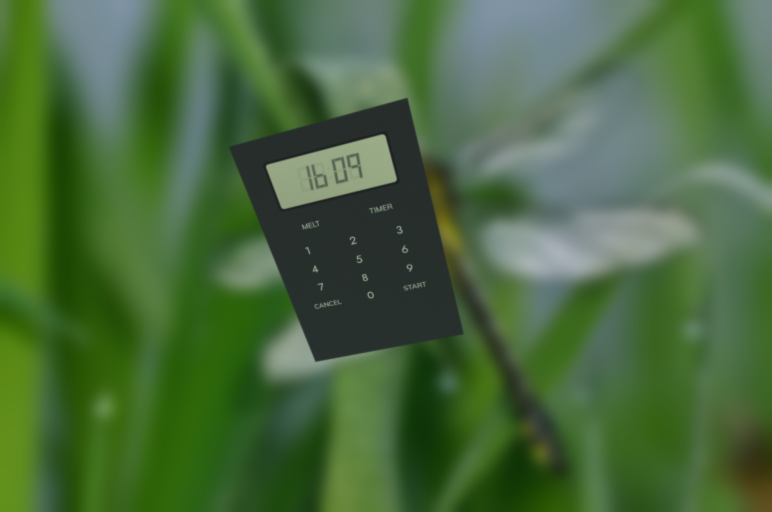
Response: 16:09
